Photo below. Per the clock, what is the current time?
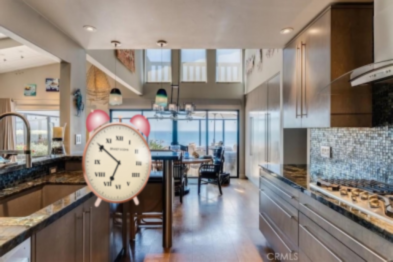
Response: 6:51
